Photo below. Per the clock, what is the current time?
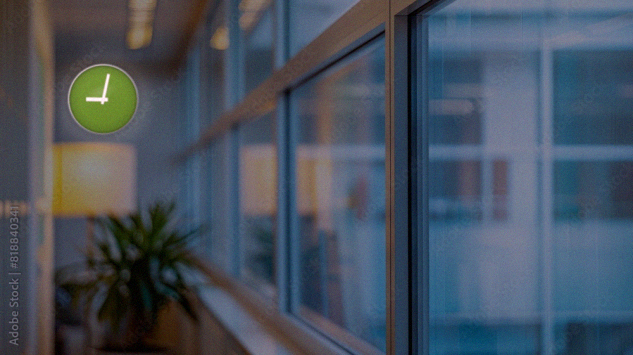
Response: 9:02
